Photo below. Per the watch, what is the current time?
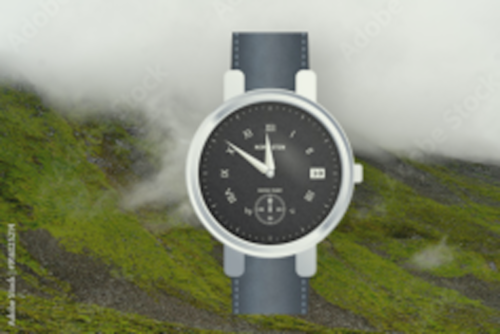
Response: 11:51
